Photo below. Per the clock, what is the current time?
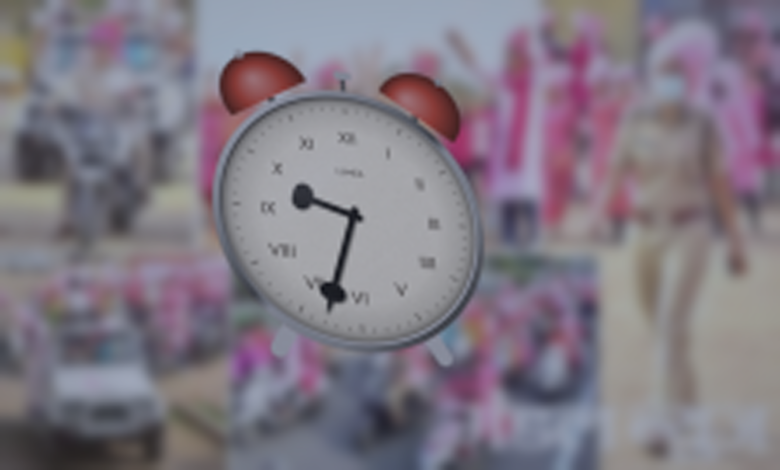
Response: 9:33
